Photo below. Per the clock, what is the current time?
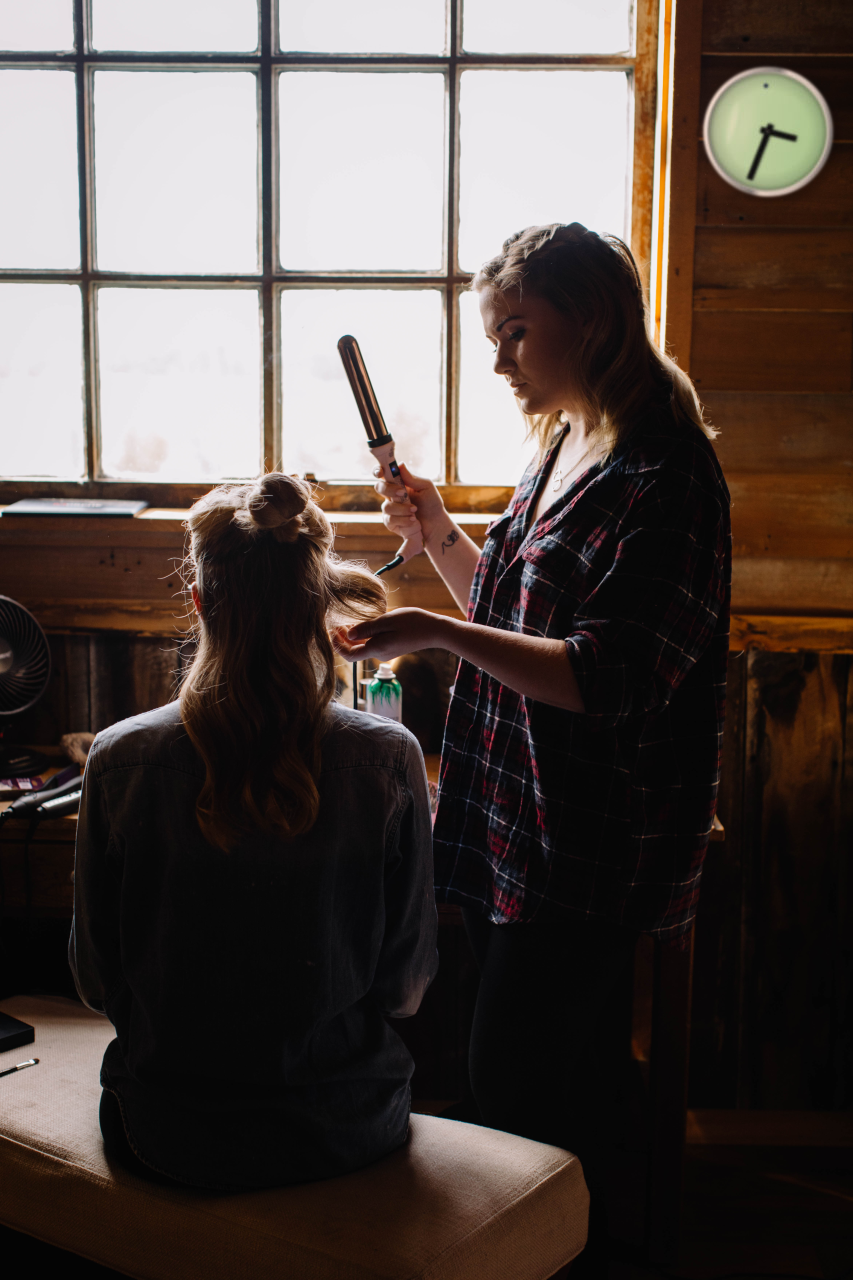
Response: 3:34
